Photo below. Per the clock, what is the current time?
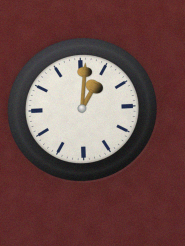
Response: 1:01
